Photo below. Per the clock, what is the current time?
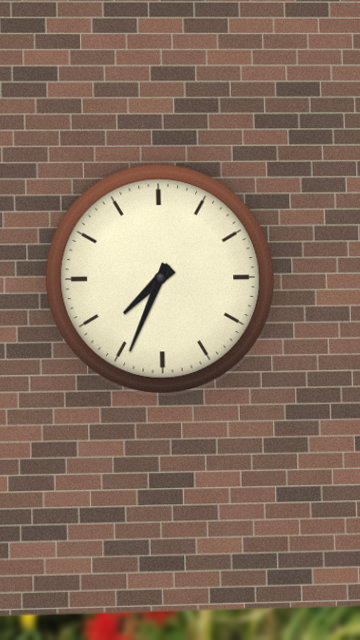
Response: 7:34
